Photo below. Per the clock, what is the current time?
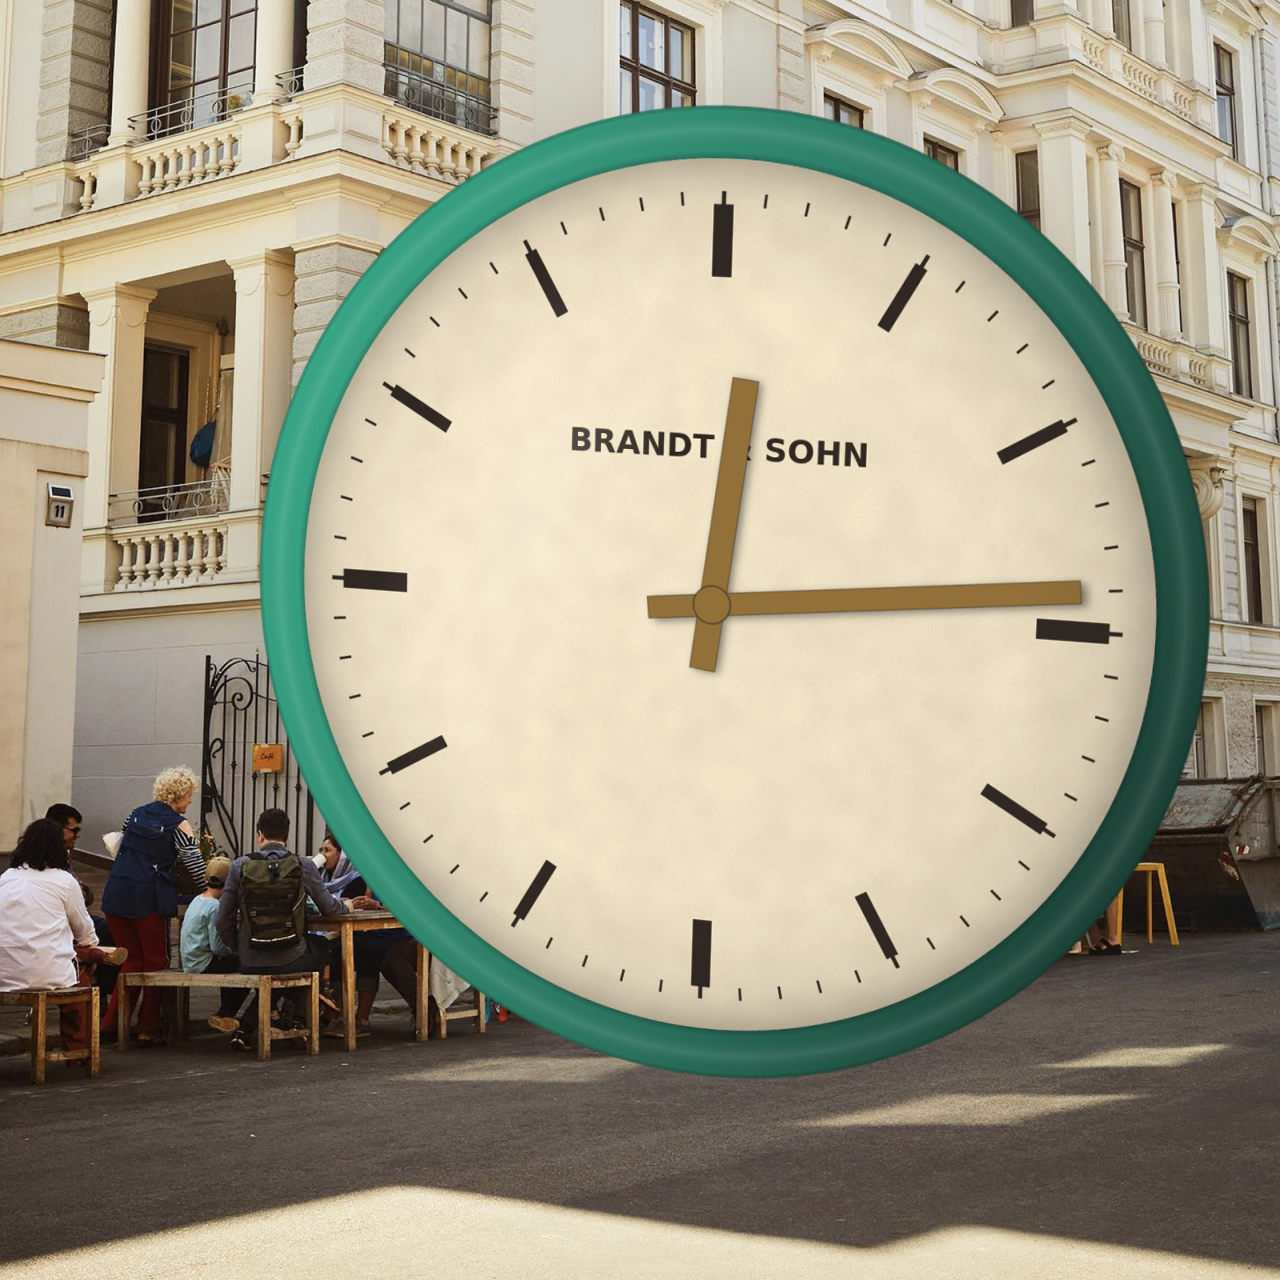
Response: 12:14
